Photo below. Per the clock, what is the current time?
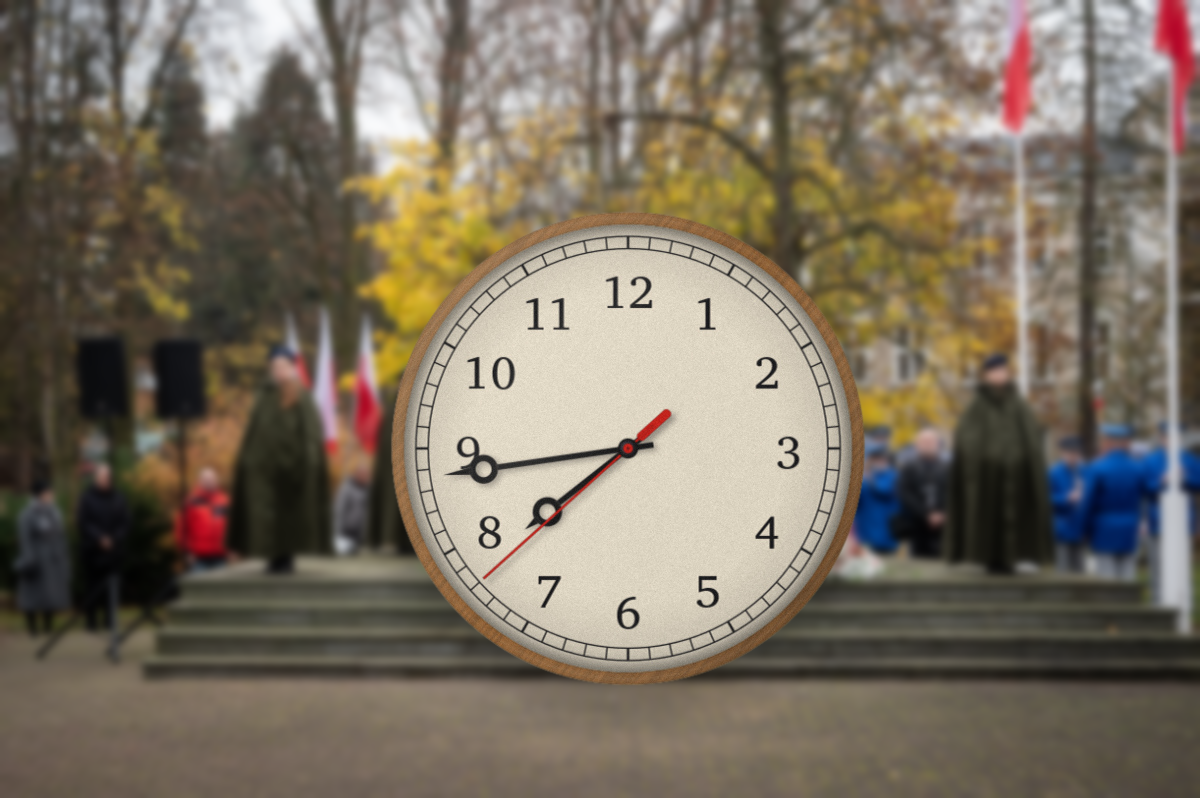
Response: 7:43:38
